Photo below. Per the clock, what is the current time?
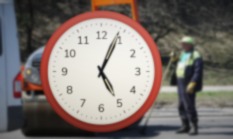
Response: 5:04
